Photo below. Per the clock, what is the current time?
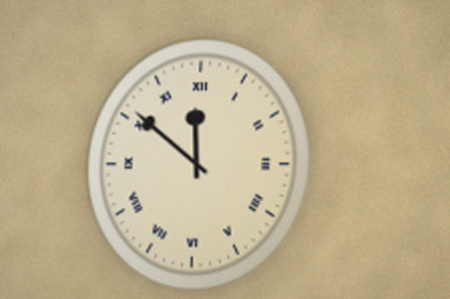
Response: 11:51
